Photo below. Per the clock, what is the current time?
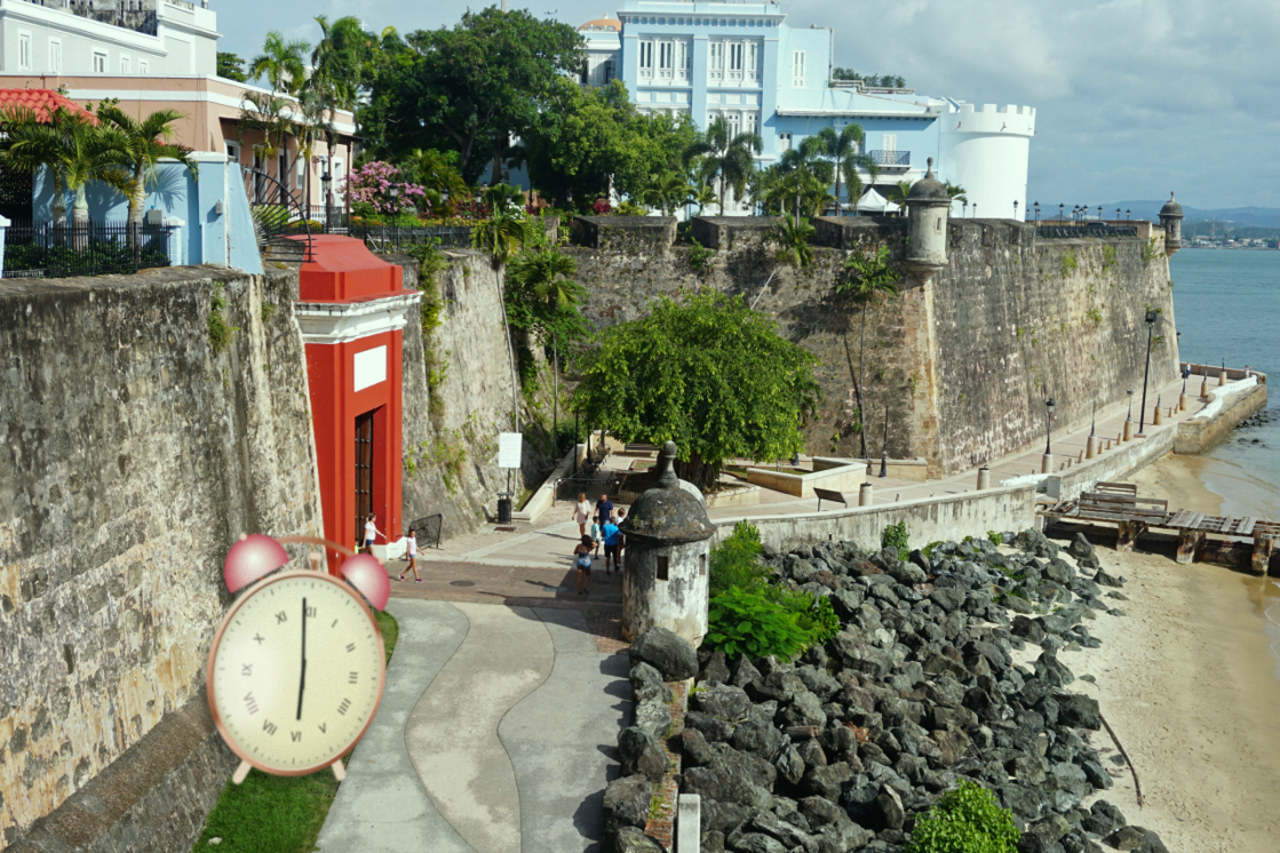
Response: 5:59
